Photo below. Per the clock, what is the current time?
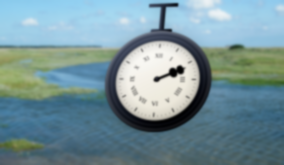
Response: 2:11
